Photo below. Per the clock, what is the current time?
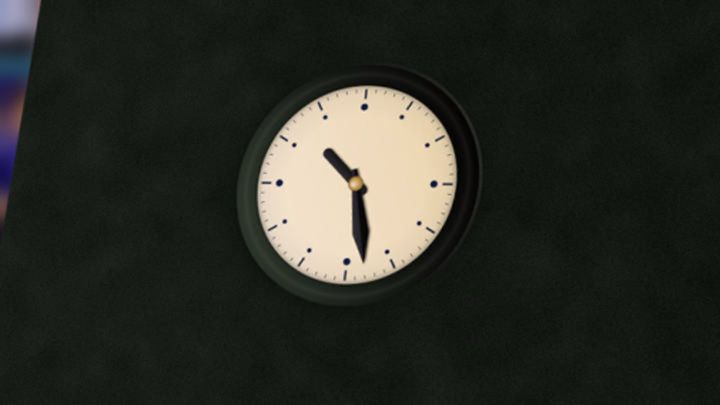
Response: 10:28
